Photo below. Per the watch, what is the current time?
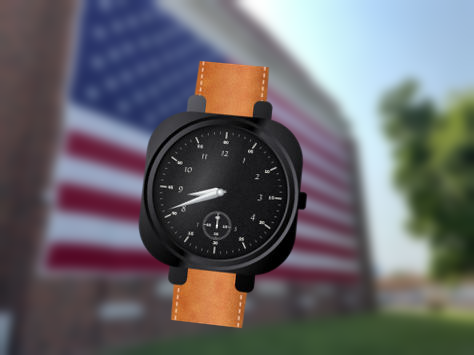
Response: 8:41
